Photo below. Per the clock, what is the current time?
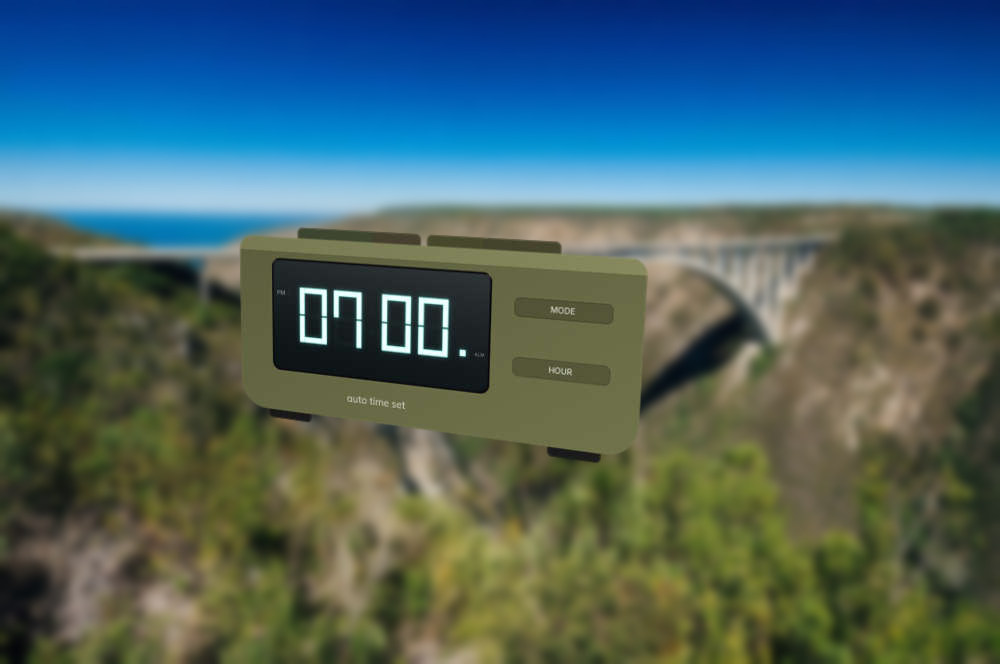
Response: 7:00
